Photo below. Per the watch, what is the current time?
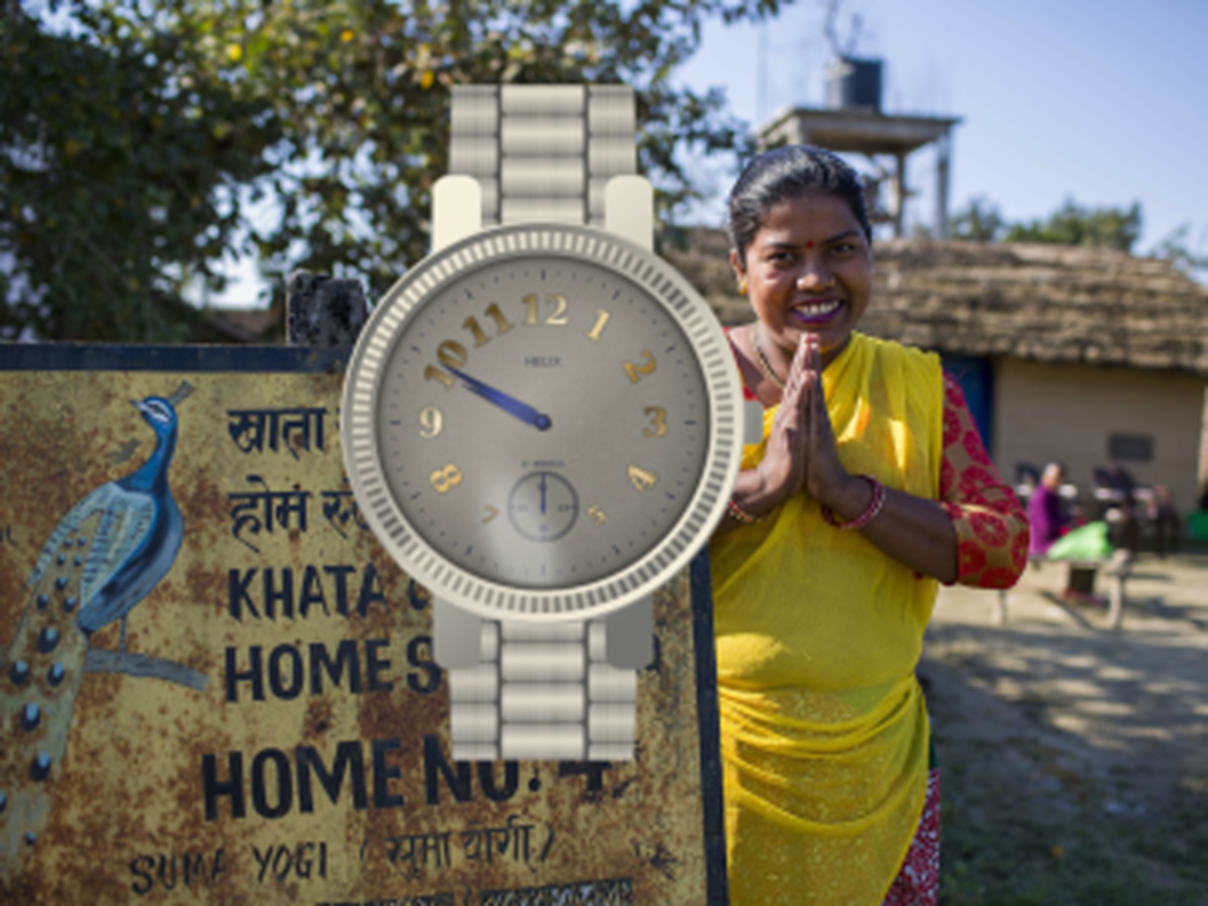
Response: 9:50
